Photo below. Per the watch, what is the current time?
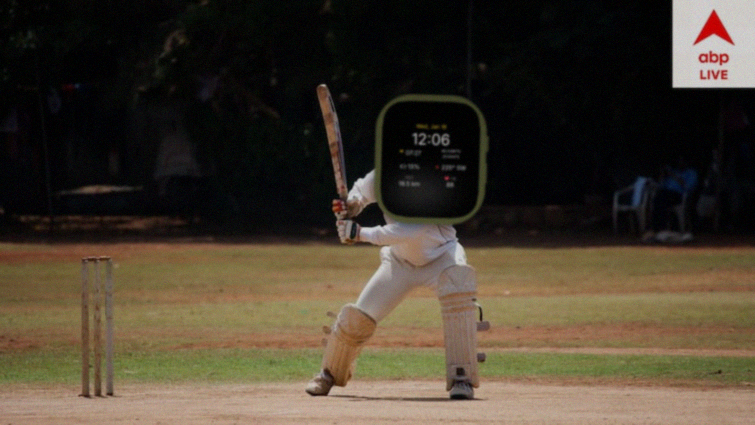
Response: 12:06
